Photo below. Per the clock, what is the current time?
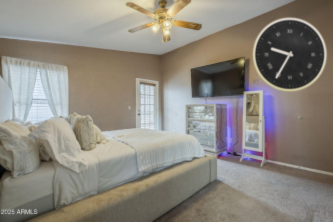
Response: 9:35
